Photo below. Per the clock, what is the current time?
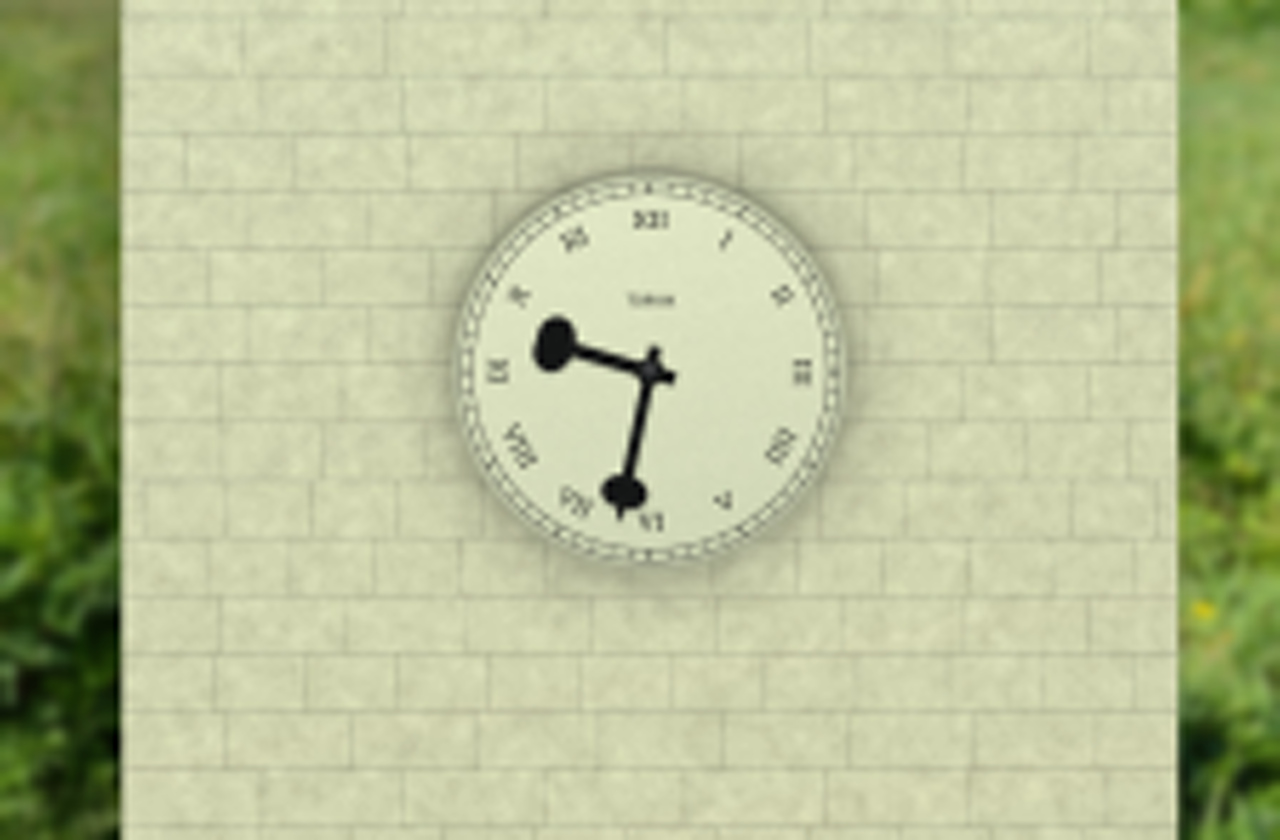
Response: 9:32
